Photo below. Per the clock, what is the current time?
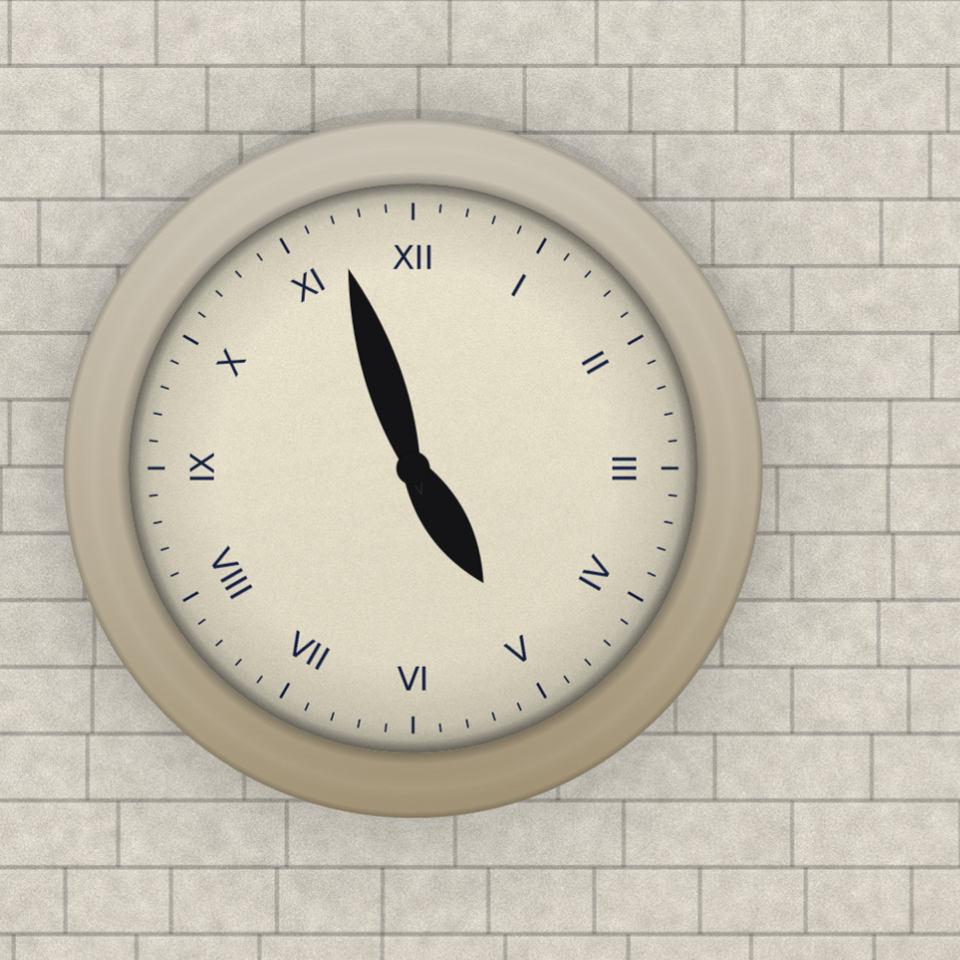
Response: 4:57
